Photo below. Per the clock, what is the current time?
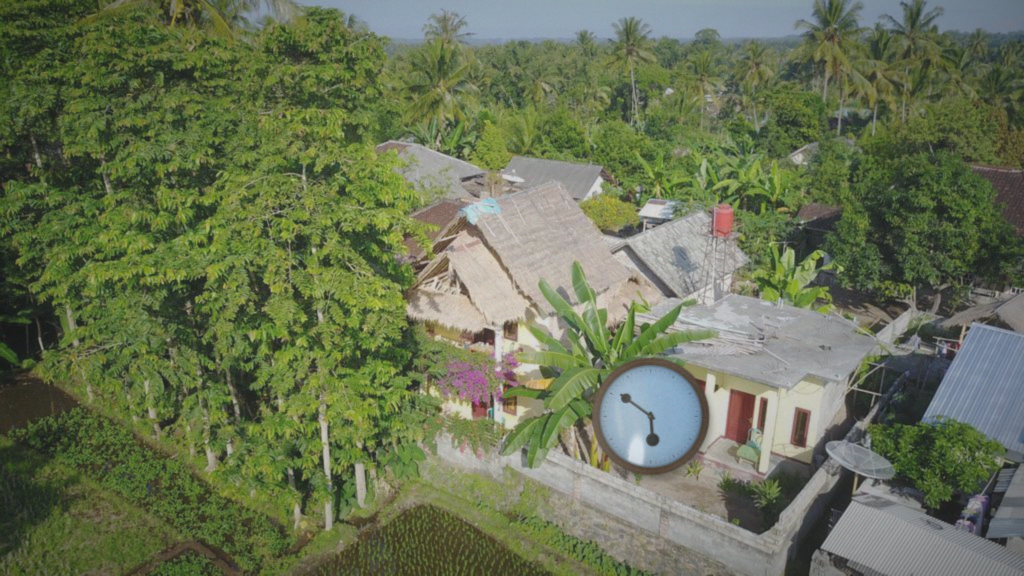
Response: 5:51
